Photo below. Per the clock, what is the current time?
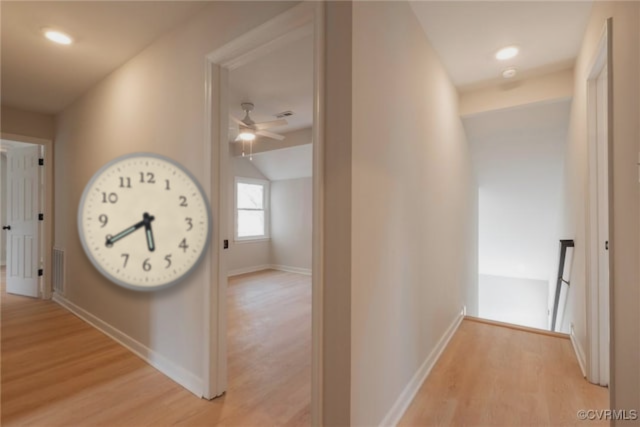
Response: 5:40
